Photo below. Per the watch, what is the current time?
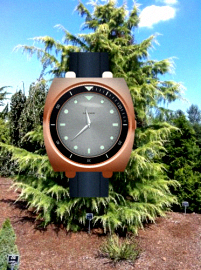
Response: 11:38
